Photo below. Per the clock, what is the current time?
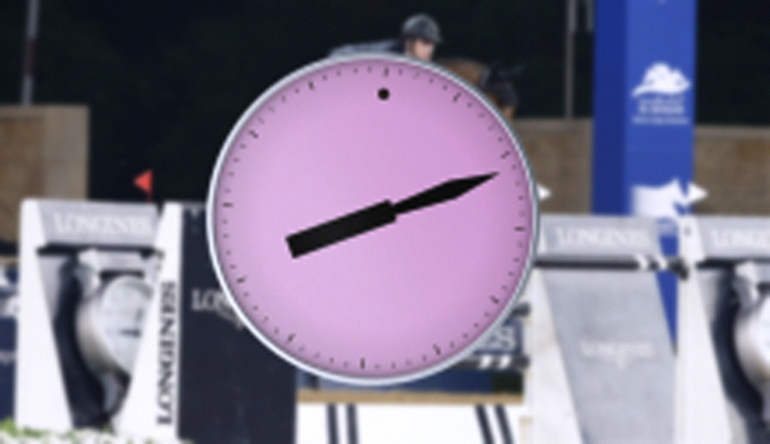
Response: 8:11
